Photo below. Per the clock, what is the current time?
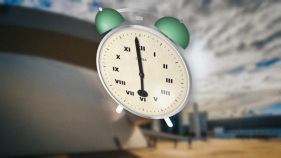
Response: 5:59
